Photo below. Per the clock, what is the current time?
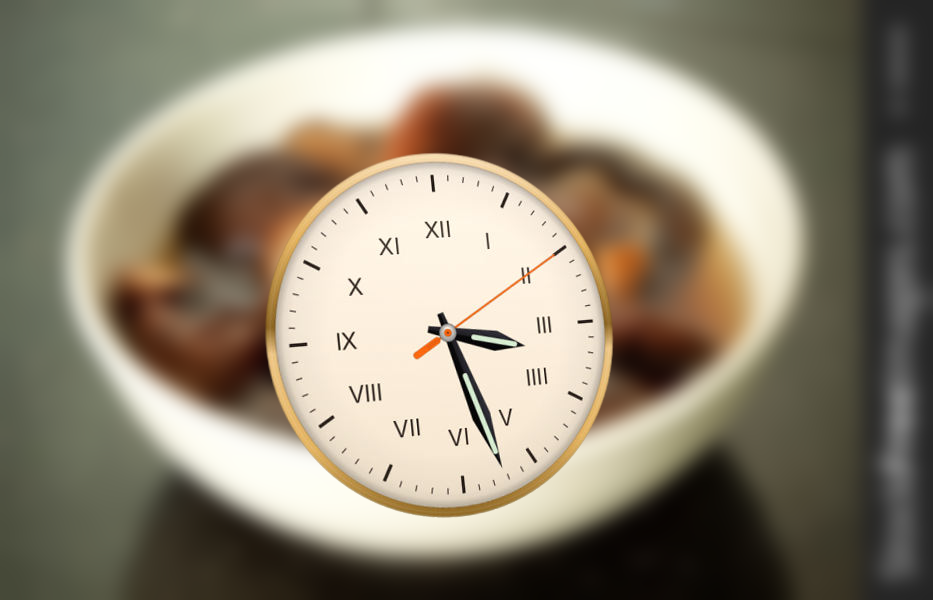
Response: 3:27:10
